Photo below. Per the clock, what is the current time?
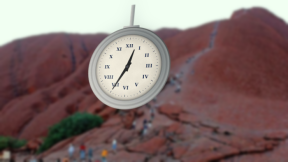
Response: 12:35
